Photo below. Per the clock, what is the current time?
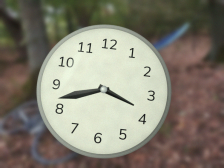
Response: 3:42
